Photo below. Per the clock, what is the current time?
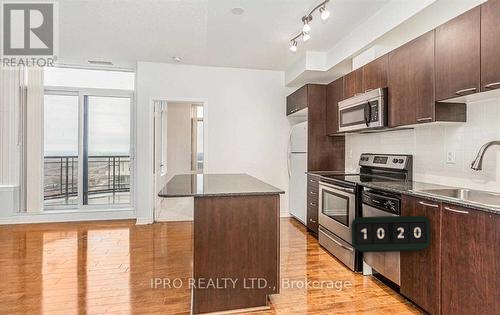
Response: 10:20
